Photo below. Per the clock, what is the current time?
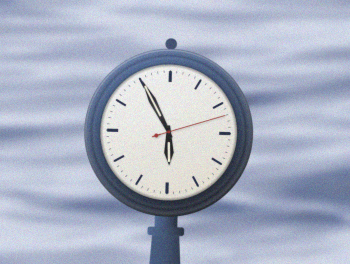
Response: 5:55:12
